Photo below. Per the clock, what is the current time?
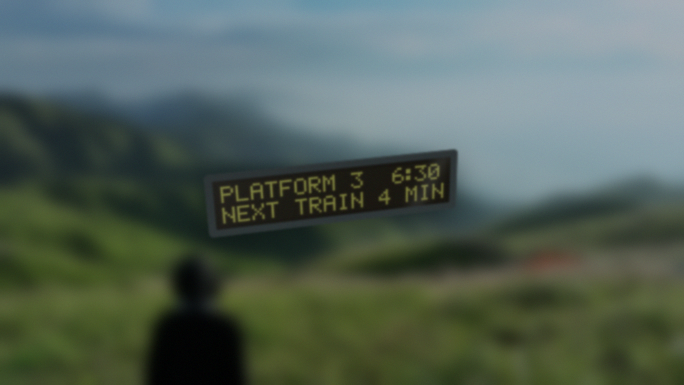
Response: 6:30
